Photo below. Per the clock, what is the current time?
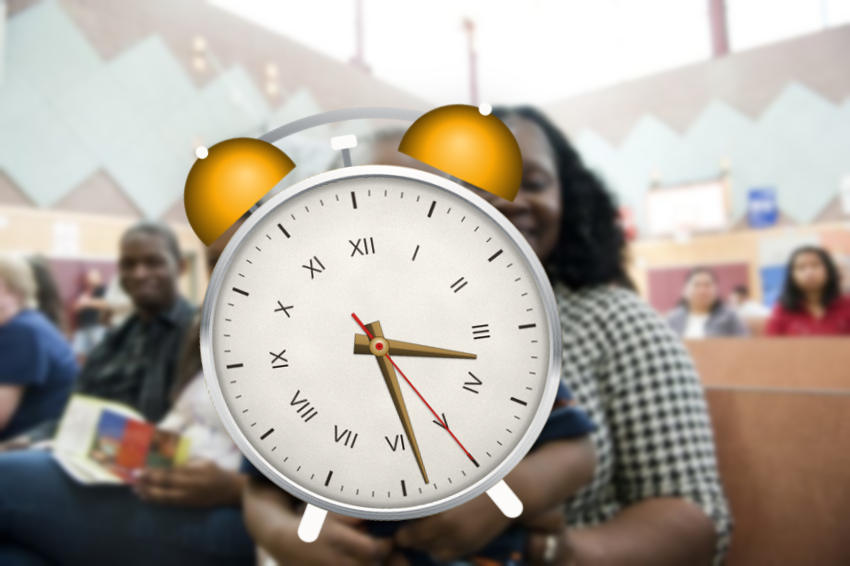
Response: 3:28:25
